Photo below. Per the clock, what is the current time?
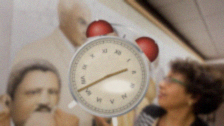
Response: 1:37
